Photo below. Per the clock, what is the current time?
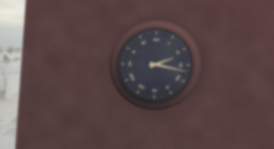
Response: 2:17
